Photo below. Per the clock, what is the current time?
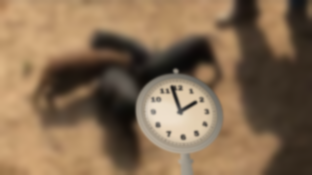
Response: 1:58
